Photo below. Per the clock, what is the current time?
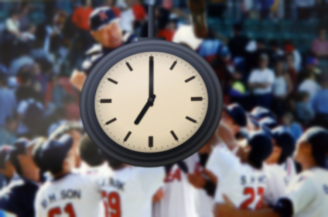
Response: 7:00
